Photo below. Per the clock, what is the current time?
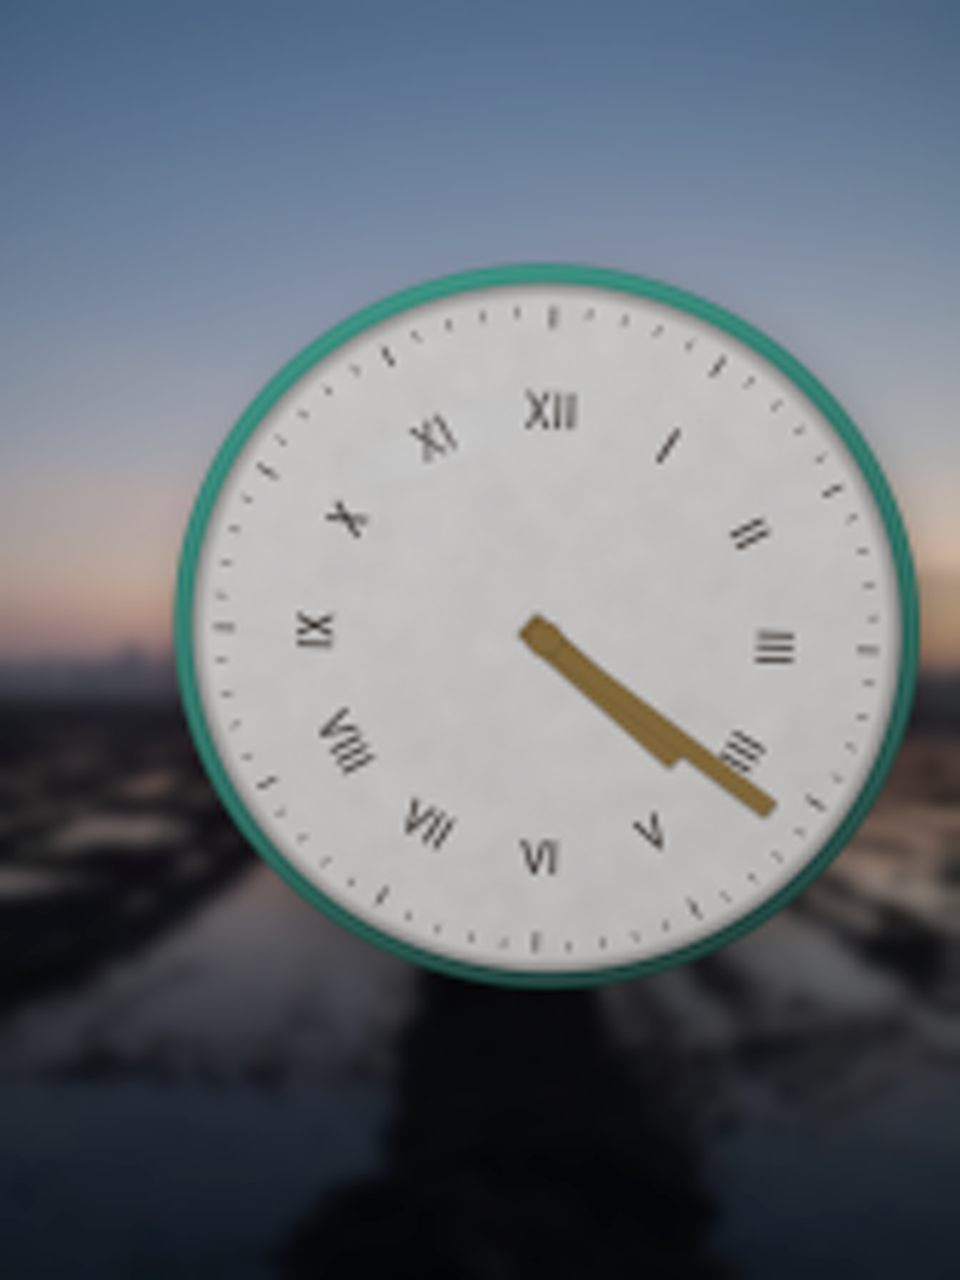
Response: 4:21
